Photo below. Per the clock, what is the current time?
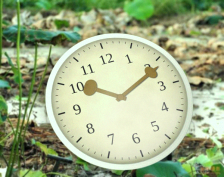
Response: 10:11
